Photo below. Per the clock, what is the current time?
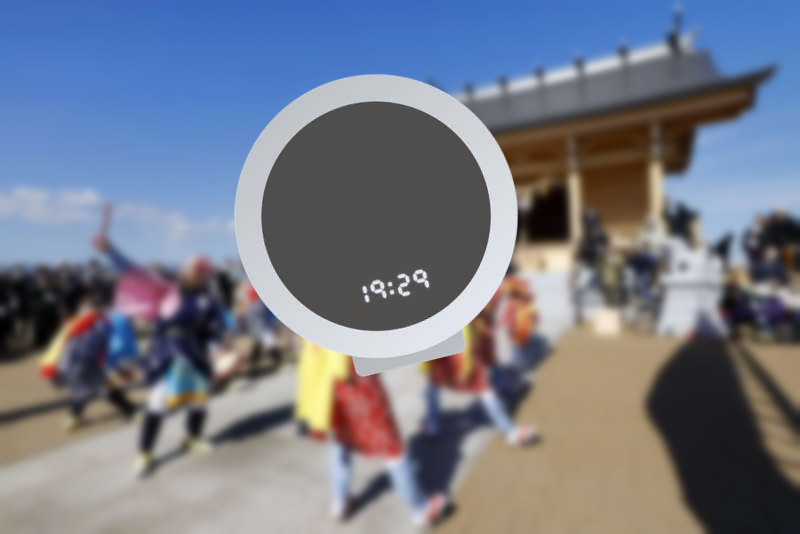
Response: 19:29
